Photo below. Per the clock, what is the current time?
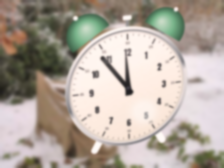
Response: 11:54
